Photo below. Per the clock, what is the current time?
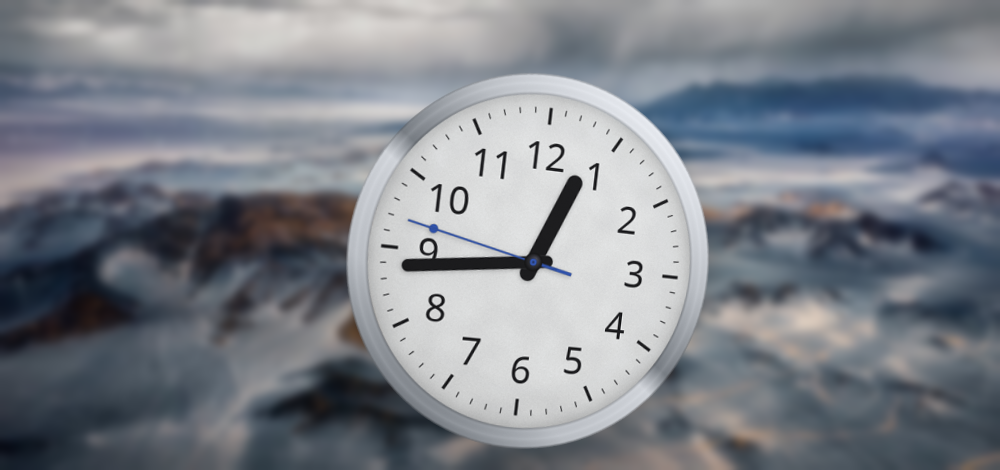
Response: 12:43:47
